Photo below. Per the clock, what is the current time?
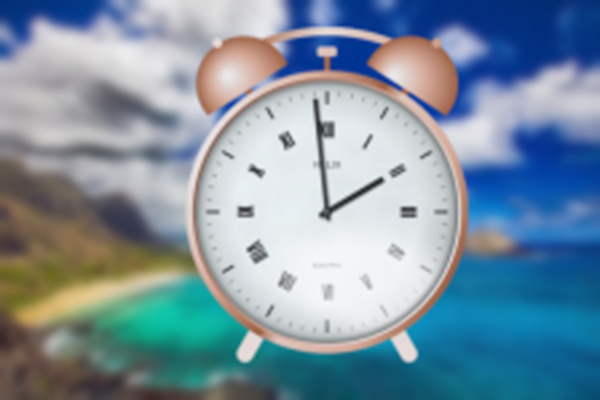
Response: 1:59
